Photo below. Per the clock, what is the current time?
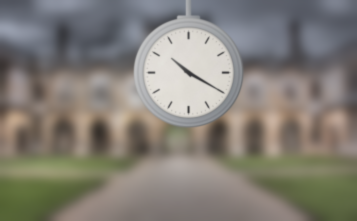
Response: 10:20
